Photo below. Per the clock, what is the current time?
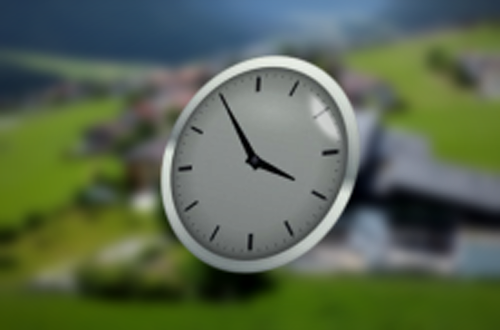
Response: 3:55
